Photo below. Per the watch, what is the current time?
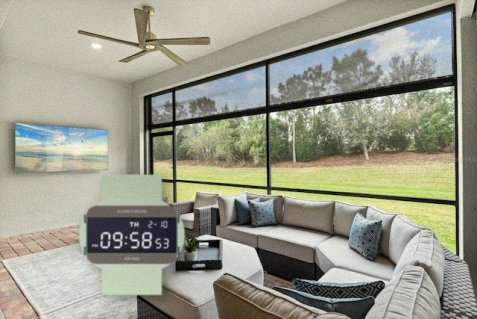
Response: 9:58:53
